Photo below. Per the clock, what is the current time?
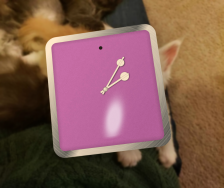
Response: 2:06
